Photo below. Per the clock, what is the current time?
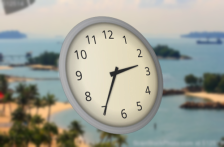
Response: 2:35
